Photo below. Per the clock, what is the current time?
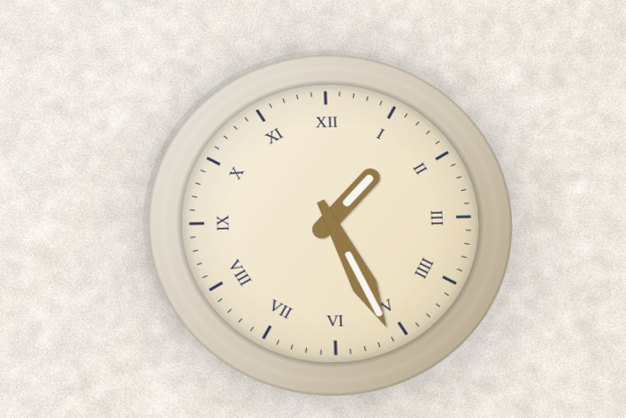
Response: 1:26
